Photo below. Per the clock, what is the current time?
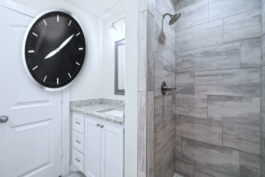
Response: 8:09
